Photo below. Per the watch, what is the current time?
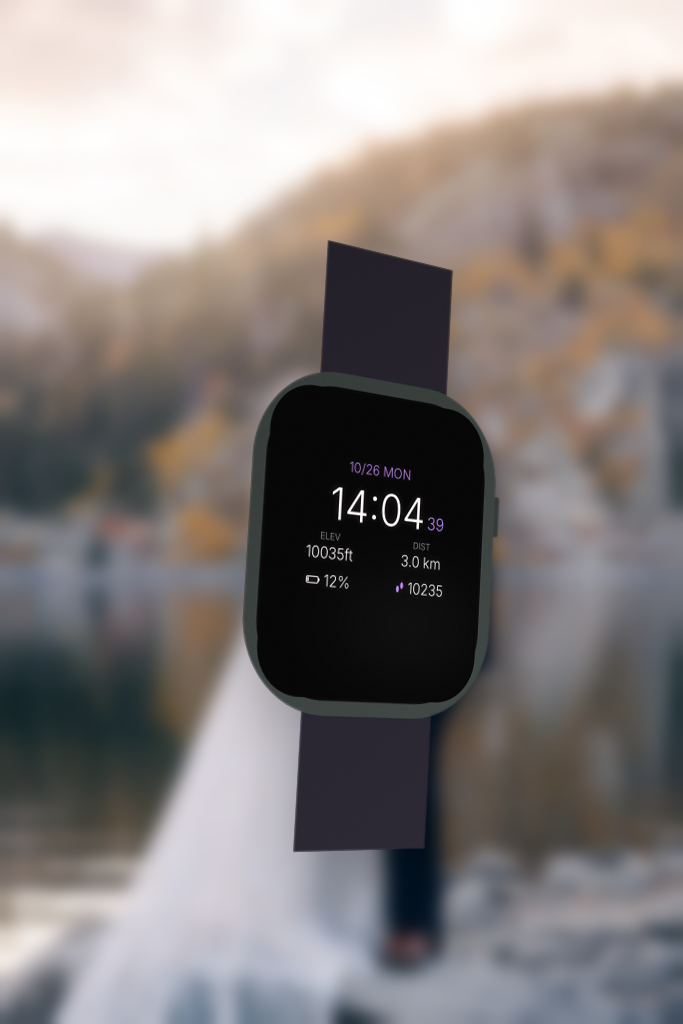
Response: 14:04:39
